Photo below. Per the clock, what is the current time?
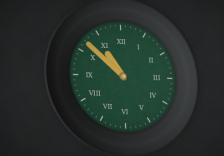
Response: 10:52
